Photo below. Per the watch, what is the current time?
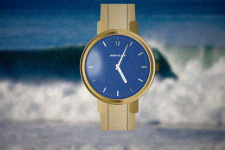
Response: 5:04
